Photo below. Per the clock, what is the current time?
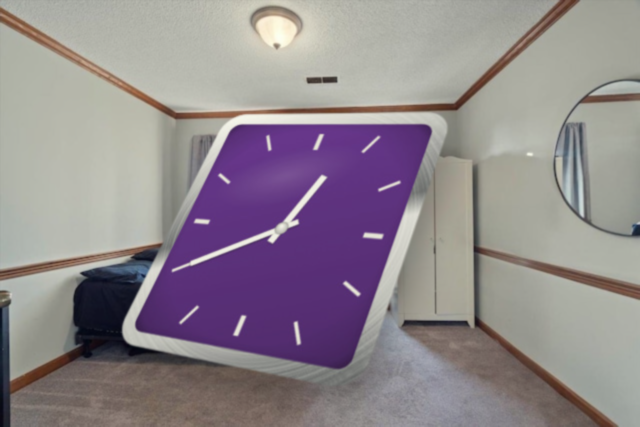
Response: 12:40
